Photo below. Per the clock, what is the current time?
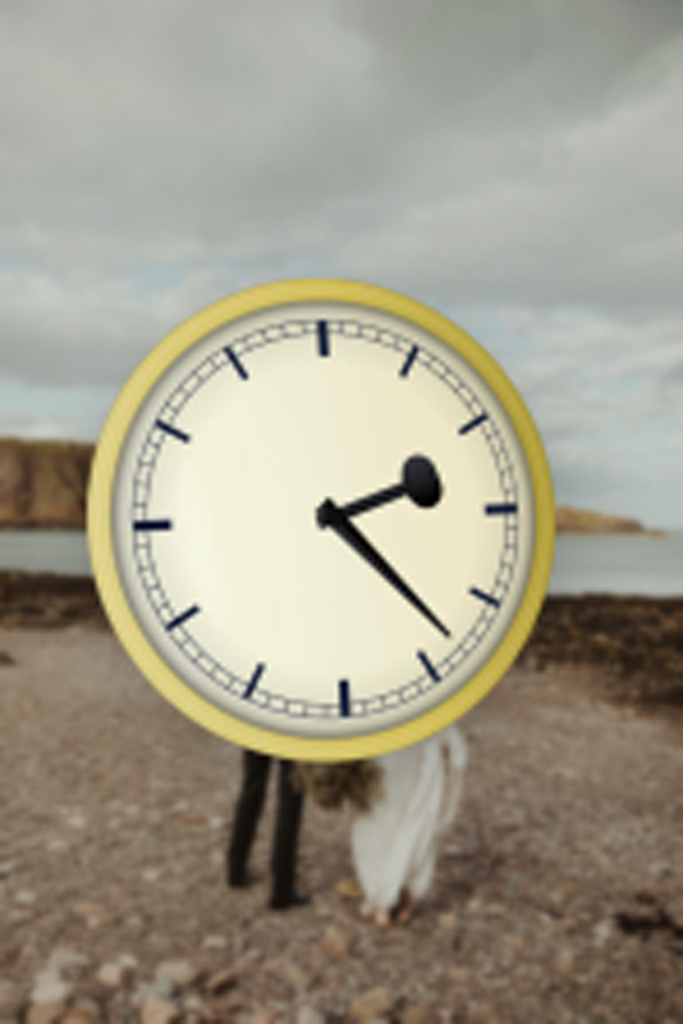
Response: 2:23
